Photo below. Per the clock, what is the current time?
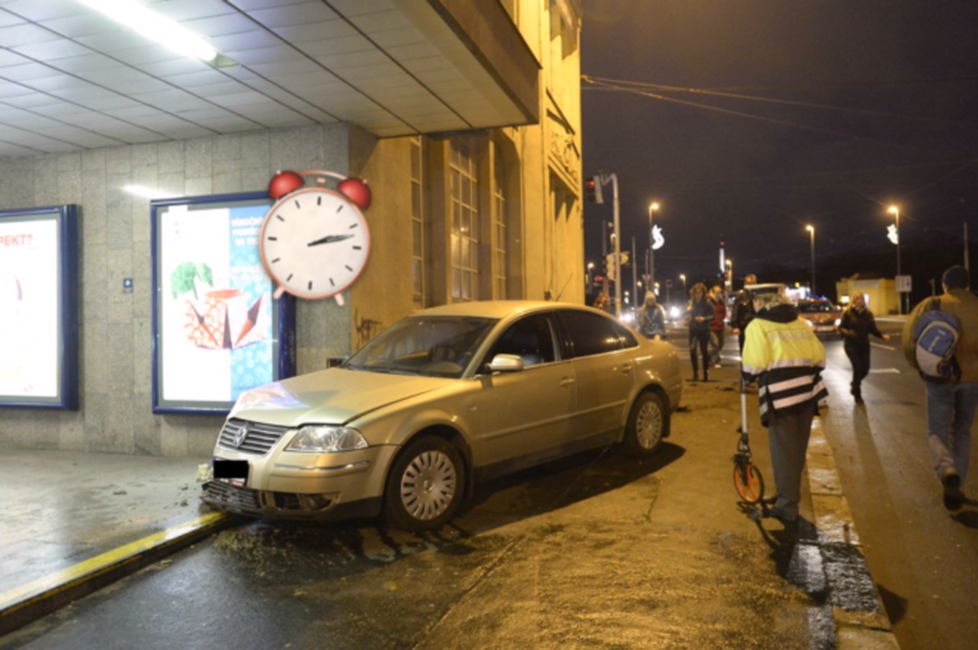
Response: 2:12
